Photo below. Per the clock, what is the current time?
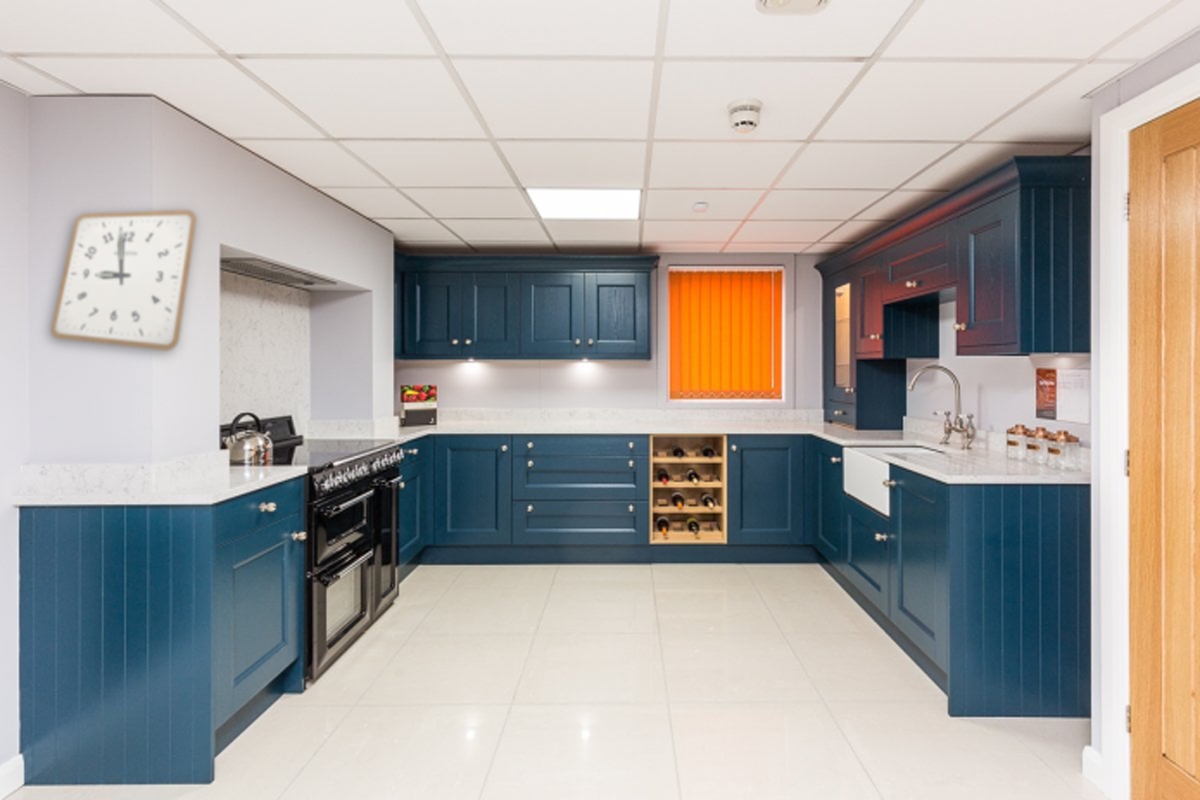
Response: 8:58
